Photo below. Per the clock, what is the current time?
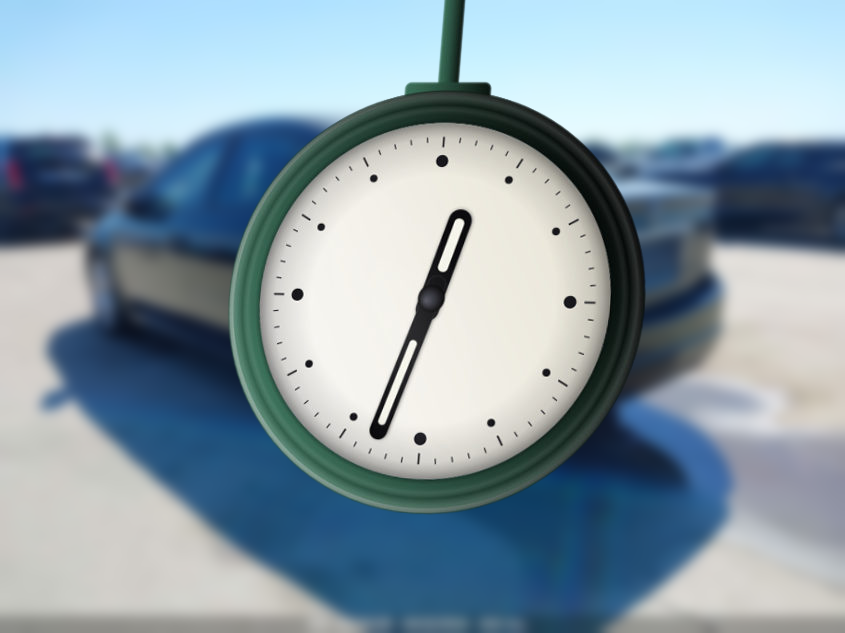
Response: 12:33
